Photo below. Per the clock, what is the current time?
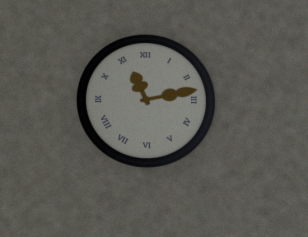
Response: 11:13
